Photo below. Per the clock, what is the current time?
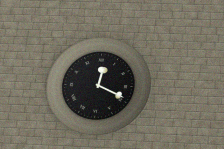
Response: 12:19
